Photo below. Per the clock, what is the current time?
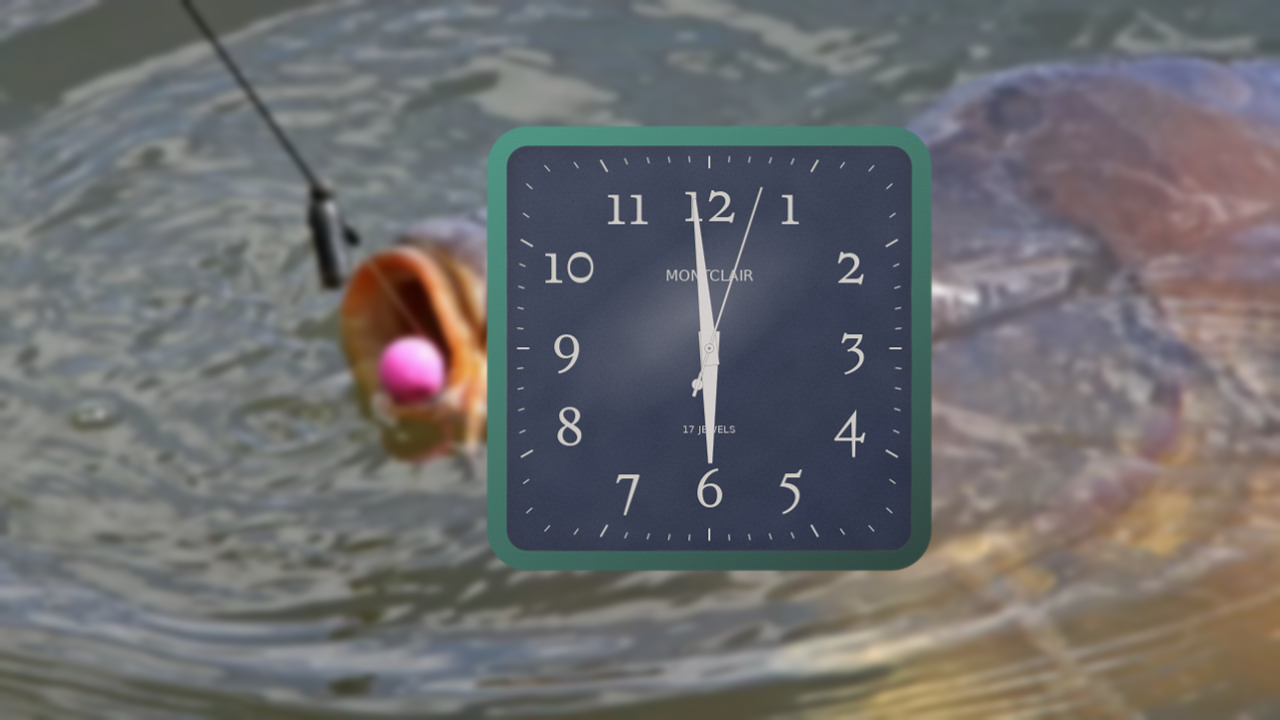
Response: 5:59:03
